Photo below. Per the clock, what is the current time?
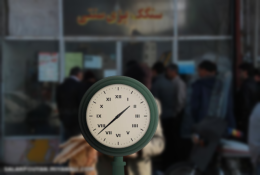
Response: 1:38
